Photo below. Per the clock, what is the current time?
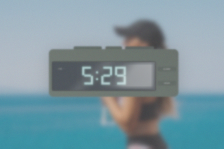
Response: 5:29
